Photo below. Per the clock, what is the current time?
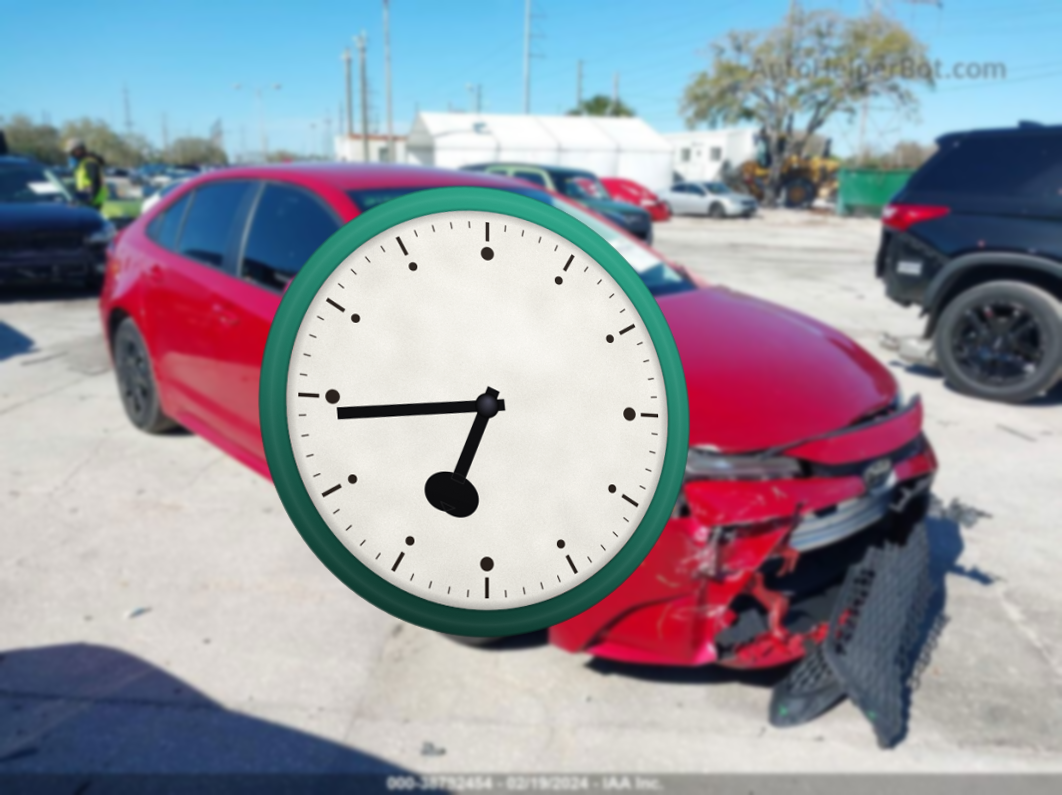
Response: 6:44
